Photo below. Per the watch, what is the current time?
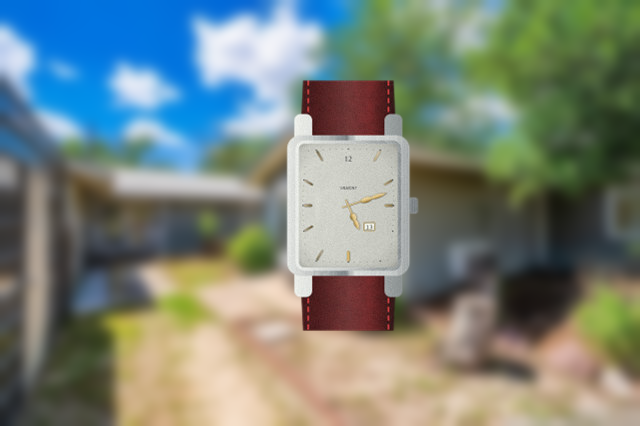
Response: 5:12
